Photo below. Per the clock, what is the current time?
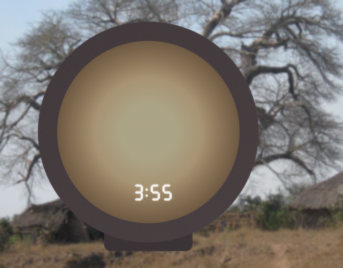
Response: 3:55
